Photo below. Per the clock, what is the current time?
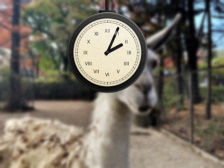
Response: 2:04
